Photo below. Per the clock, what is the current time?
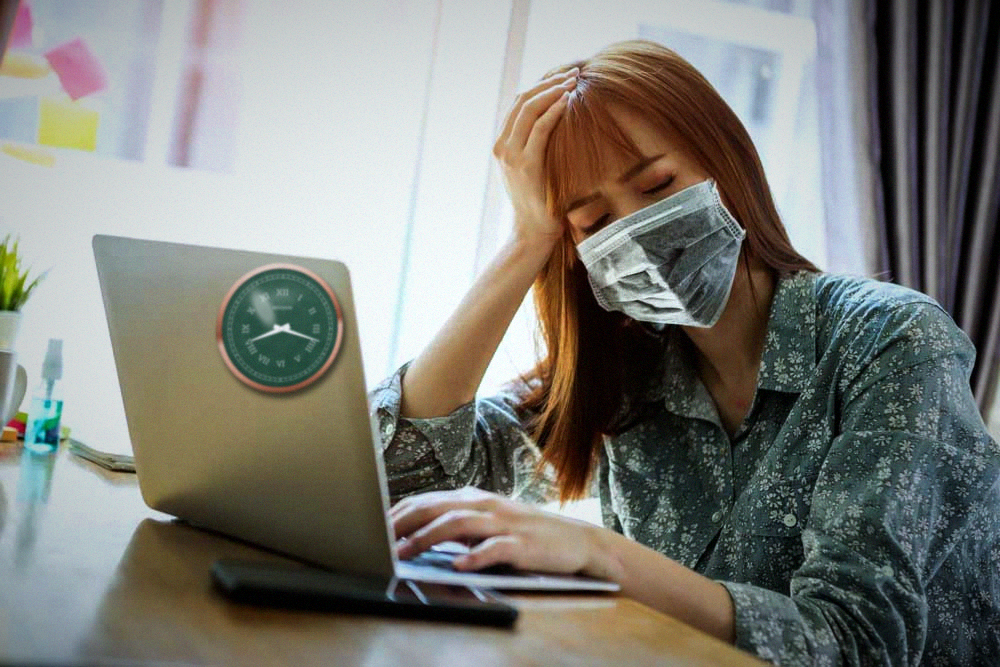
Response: 8:18
